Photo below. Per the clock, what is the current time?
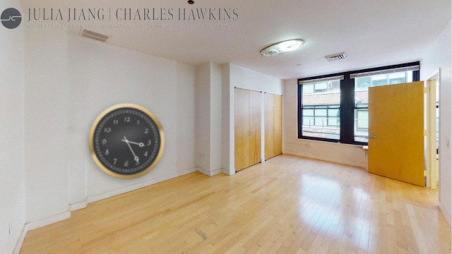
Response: 3:25
